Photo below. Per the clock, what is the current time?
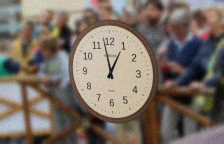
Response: 12:58
